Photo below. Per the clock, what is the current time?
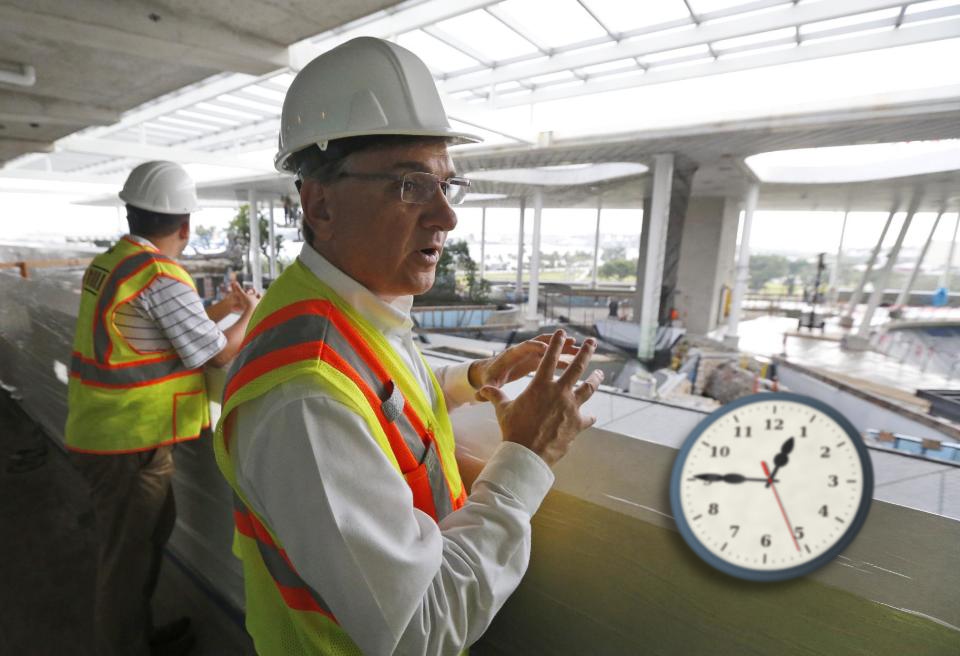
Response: 12:45:26
